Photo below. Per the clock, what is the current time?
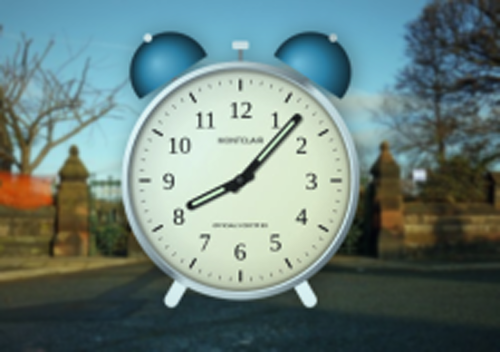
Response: 8:07
